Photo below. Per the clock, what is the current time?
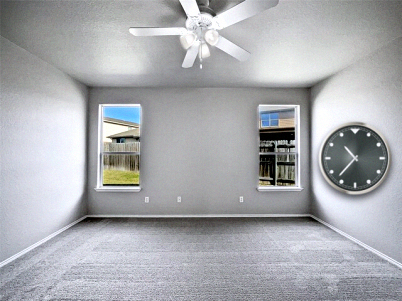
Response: 10:37
